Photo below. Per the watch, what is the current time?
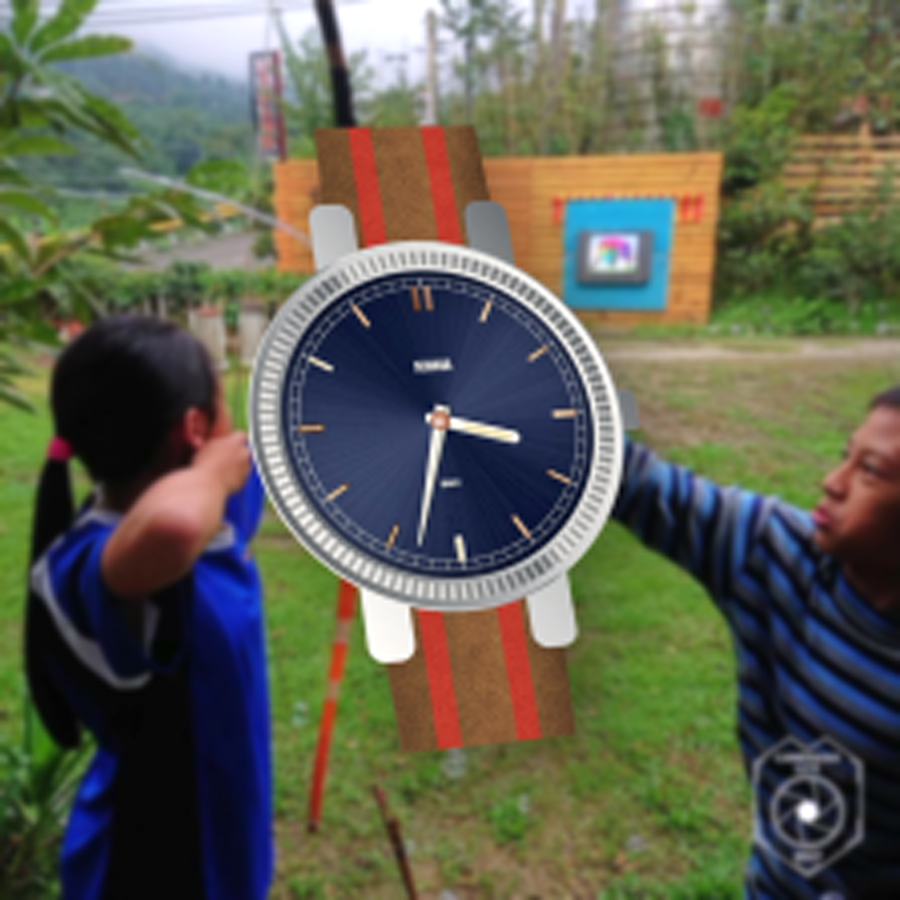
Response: 3:33
